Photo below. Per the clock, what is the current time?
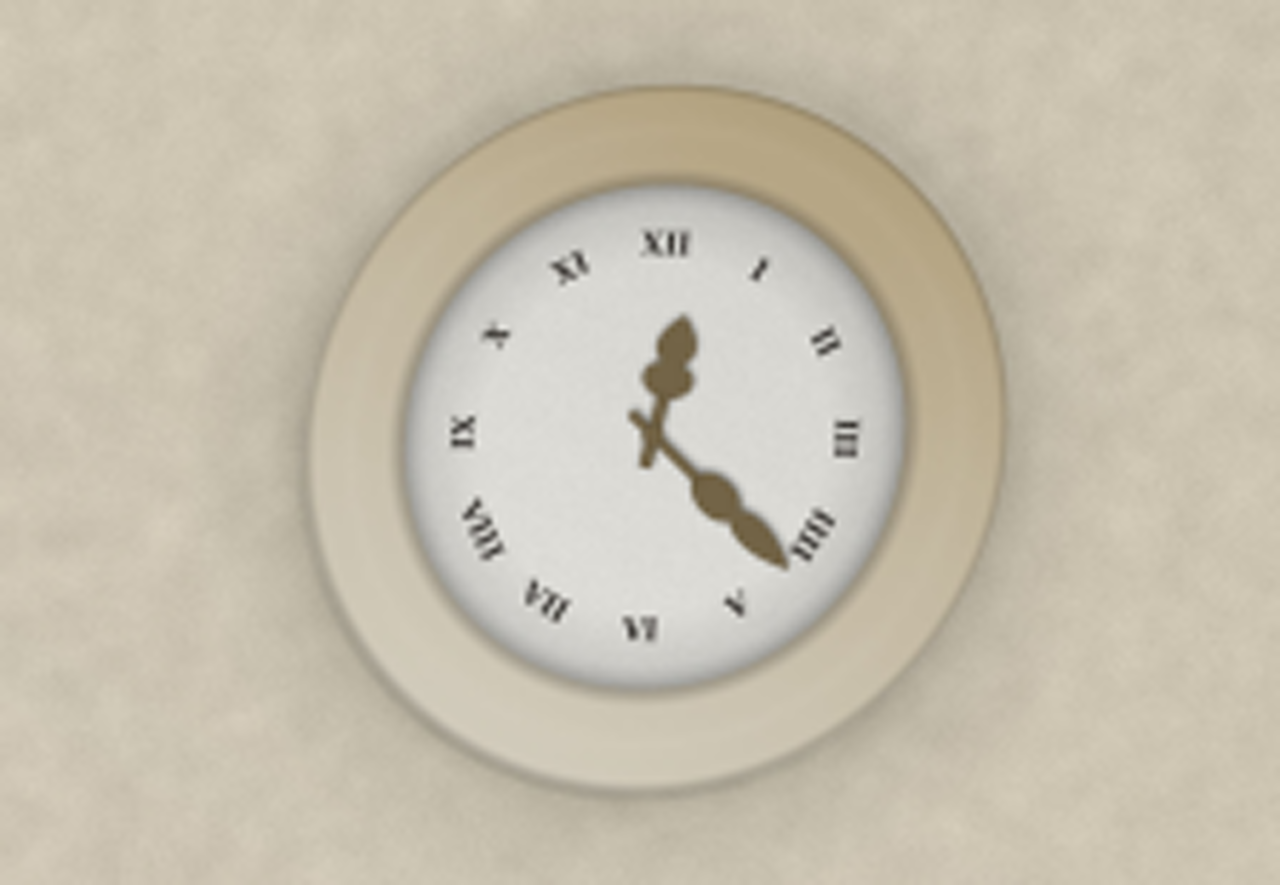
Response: 12:22
